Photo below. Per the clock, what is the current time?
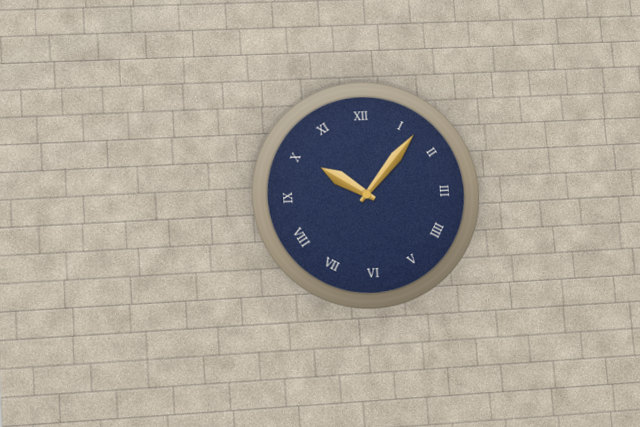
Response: 10:07
